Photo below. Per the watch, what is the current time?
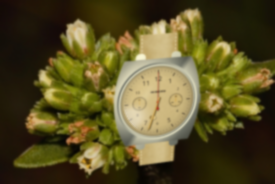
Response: 6:33
